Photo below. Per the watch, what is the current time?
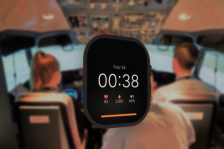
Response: 0:38
